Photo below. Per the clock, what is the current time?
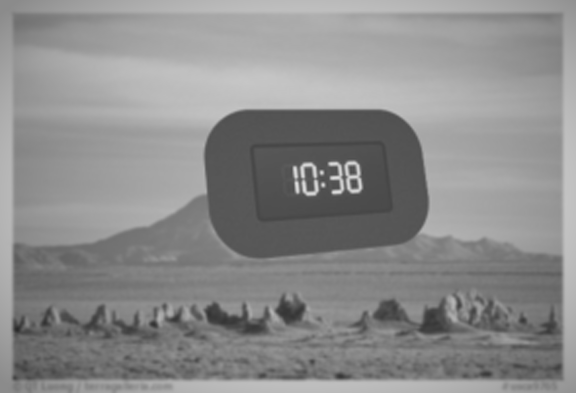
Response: 10:38
